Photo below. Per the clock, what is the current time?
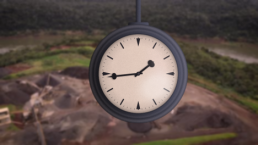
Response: 1:44
